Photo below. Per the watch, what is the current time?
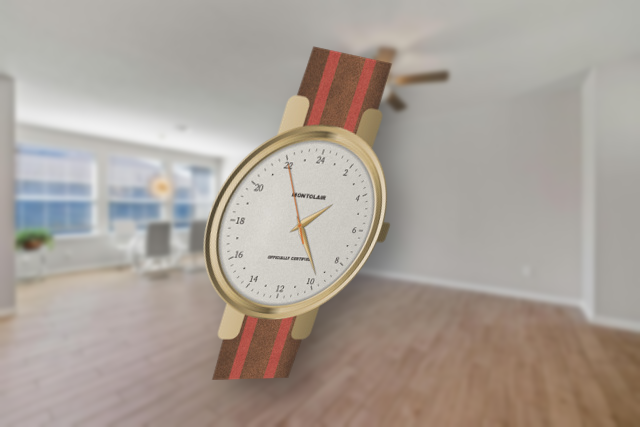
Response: 3:23:55
